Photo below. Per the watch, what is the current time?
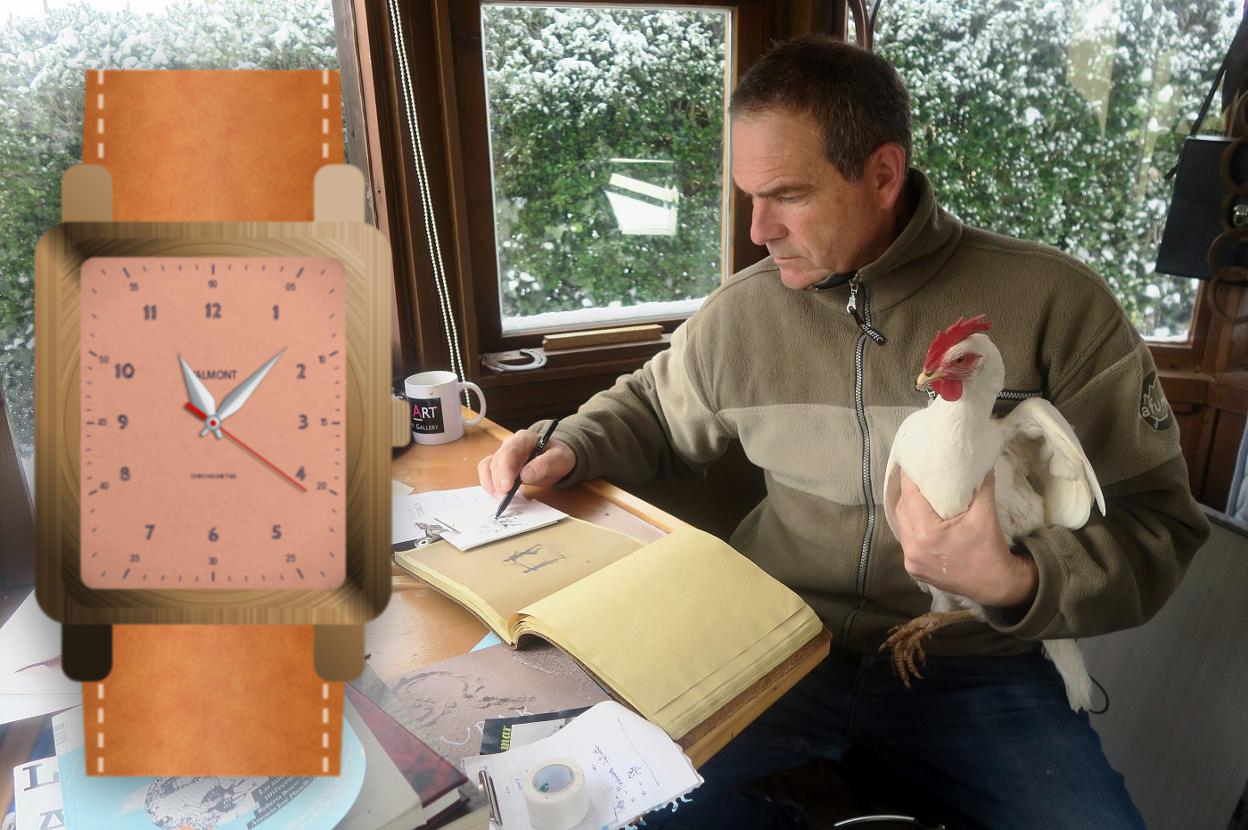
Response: 11:07:21
